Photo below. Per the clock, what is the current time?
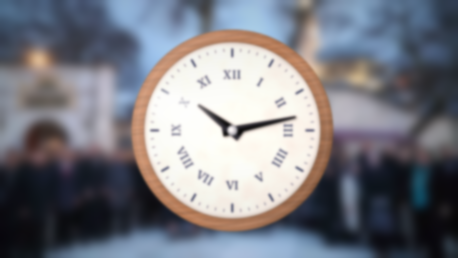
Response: 10:13
